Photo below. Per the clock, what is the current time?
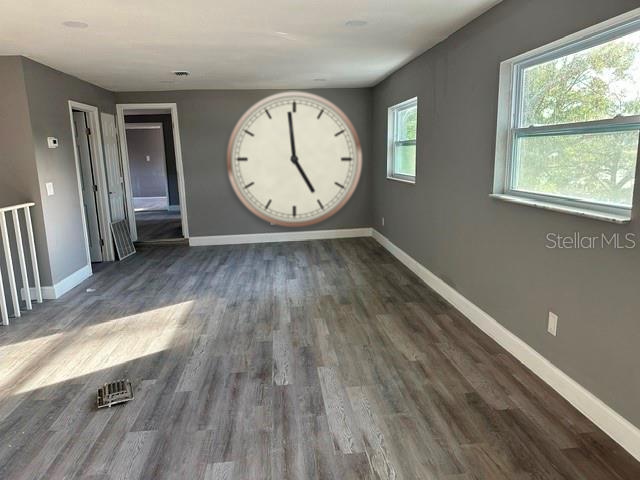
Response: 4:59
